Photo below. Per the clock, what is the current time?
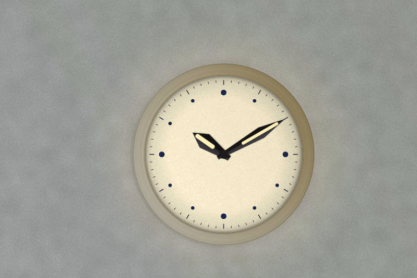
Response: 10:10
